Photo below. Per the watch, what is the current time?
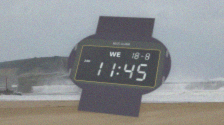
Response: 11:45
